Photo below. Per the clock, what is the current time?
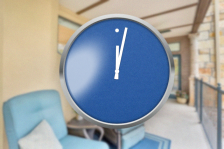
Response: 12:02
